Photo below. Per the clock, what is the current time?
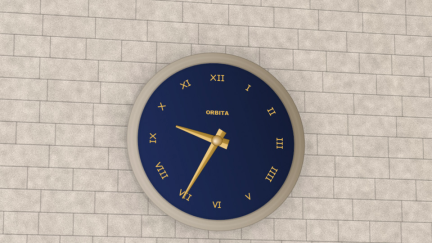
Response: 9:35
